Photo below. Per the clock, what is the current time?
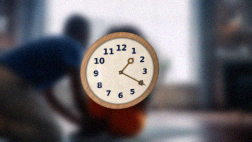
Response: 1:20
